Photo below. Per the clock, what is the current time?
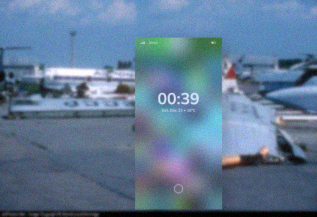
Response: 0:39
